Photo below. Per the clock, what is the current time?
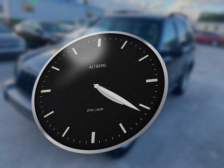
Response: 4:21
